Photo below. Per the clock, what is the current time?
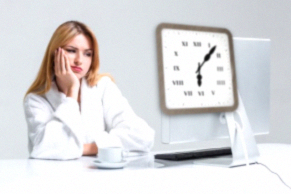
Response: 6:07
